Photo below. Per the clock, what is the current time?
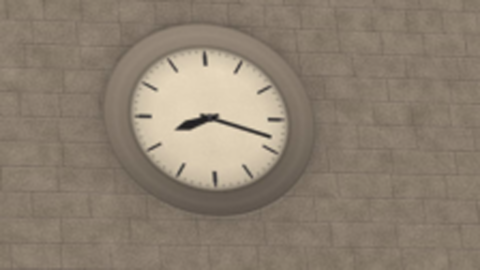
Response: 8:18
